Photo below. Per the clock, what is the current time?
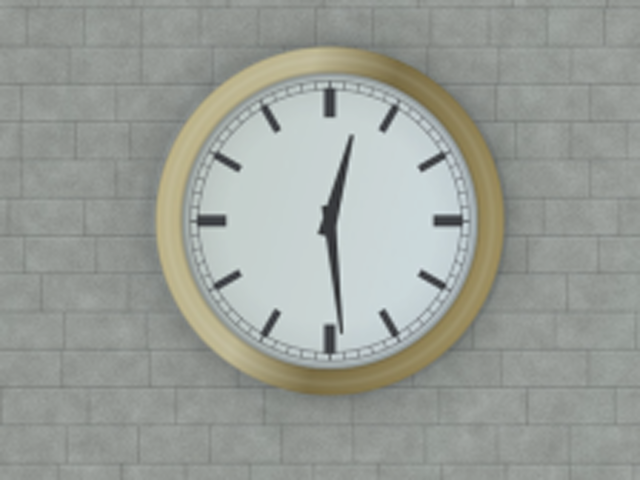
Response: 12:29
